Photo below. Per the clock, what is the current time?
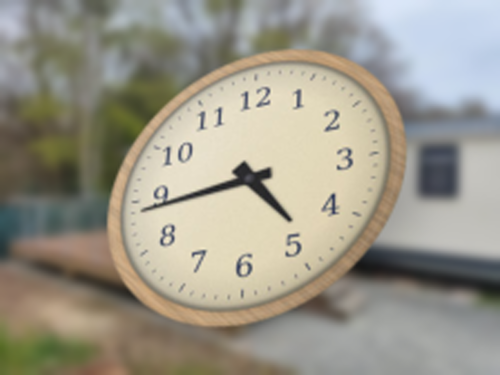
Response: 4:44
